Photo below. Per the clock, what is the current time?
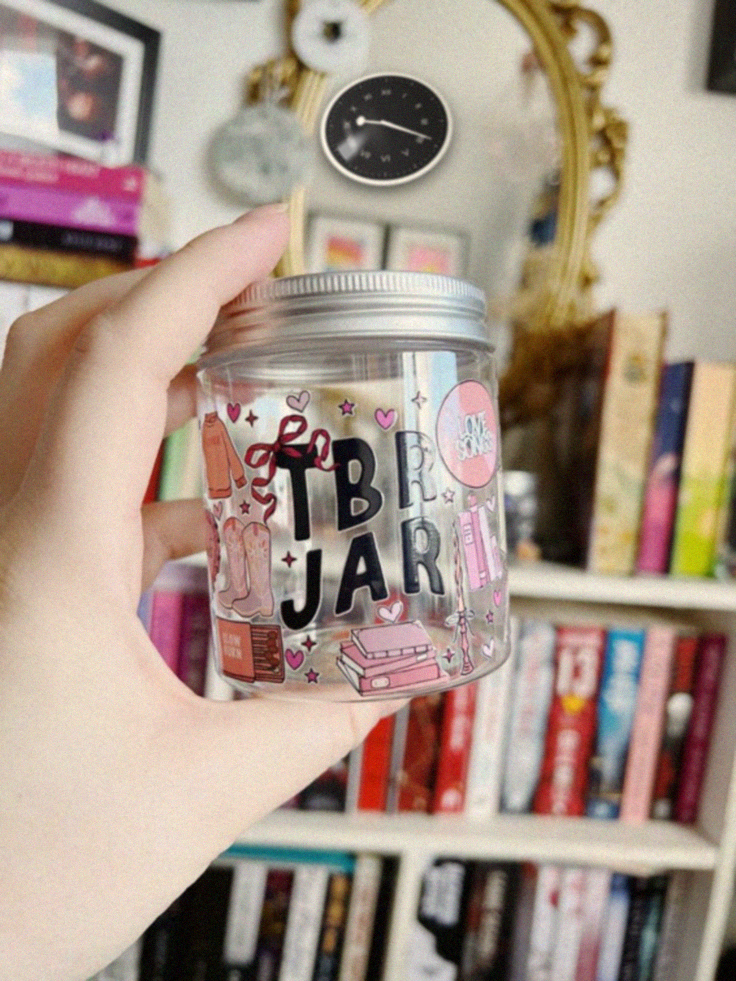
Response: 9:19
